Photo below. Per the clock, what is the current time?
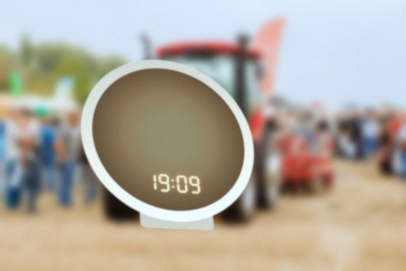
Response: 19:09
